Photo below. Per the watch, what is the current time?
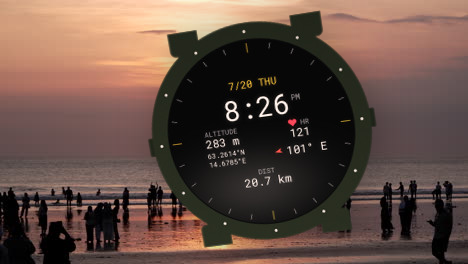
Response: 8:26
